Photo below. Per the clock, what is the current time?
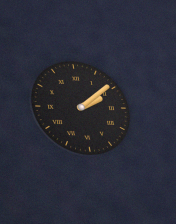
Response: 2:09
